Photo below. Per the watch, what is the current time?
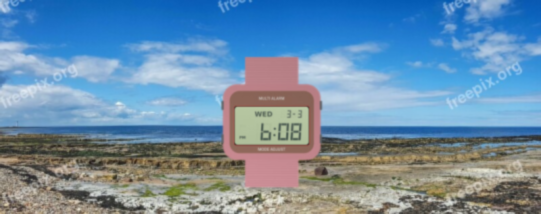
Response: 6:08
